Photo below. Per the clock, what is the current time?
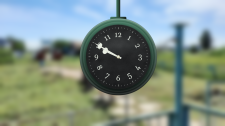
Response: 9:50
